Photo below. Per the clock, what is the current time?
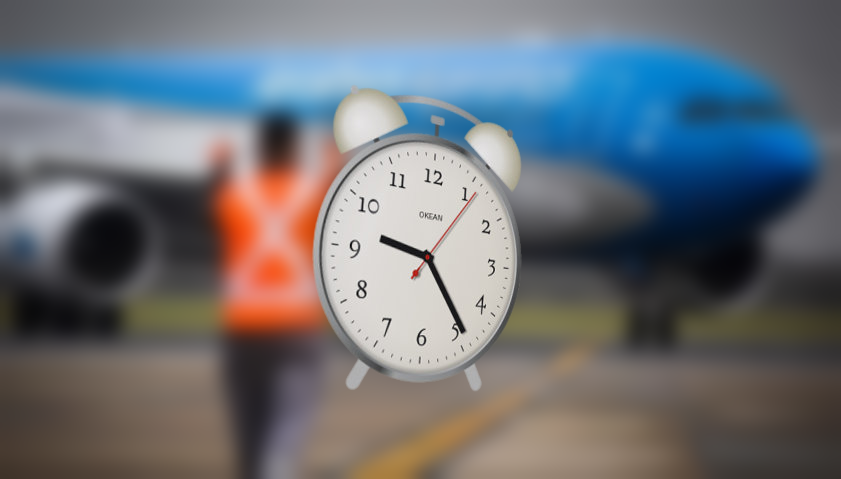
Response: 9:24:06
